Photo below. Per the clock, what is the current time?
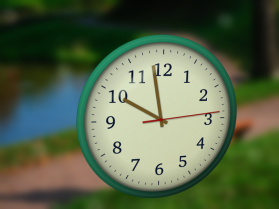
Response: 9:58:14
